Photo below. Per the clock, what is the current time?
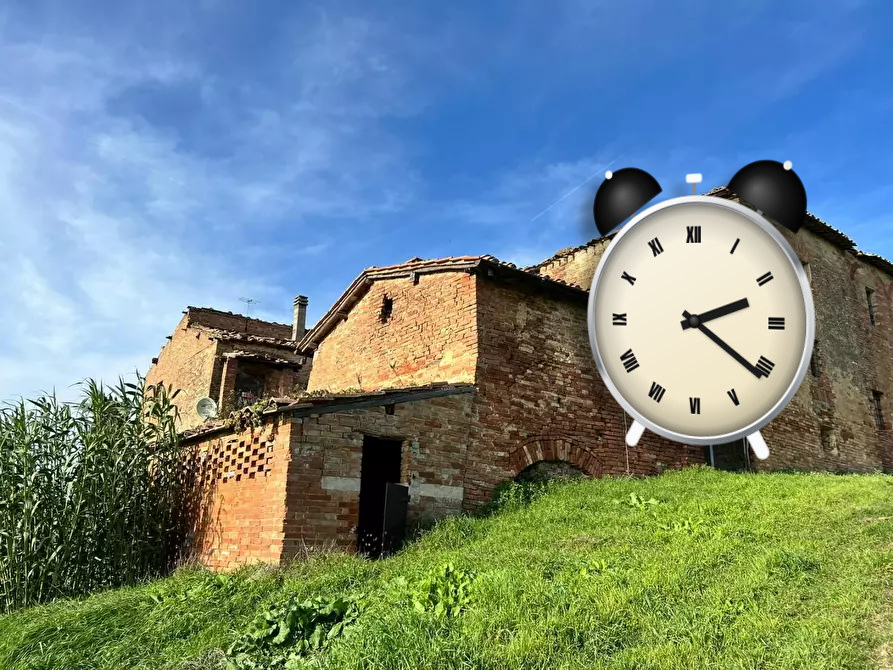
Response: 2:21
